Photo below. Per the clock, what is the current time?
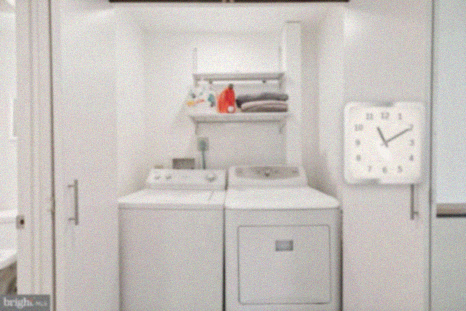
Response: 11:10
